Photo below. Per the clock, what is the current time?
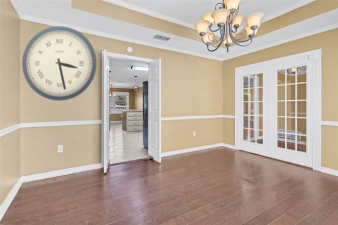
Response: 3:28
